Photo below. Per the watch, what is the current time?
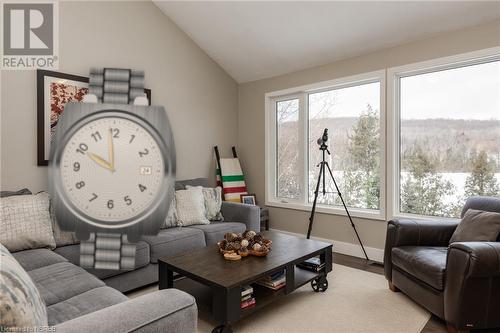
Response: 9:59
